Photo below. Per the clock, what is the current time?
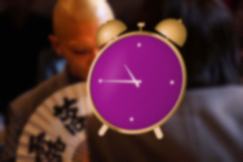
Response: 10:45
